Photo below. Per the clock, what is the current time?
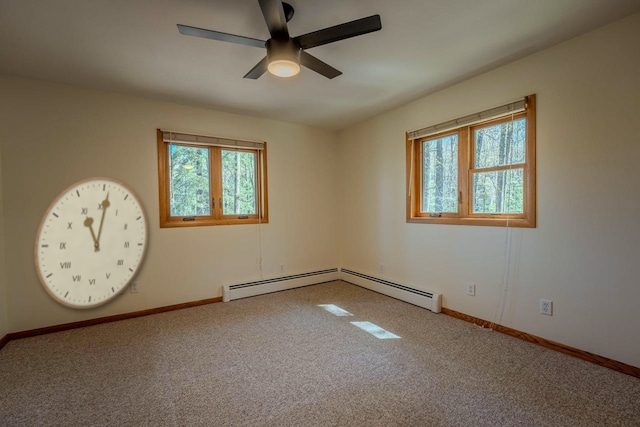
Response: 11:01
